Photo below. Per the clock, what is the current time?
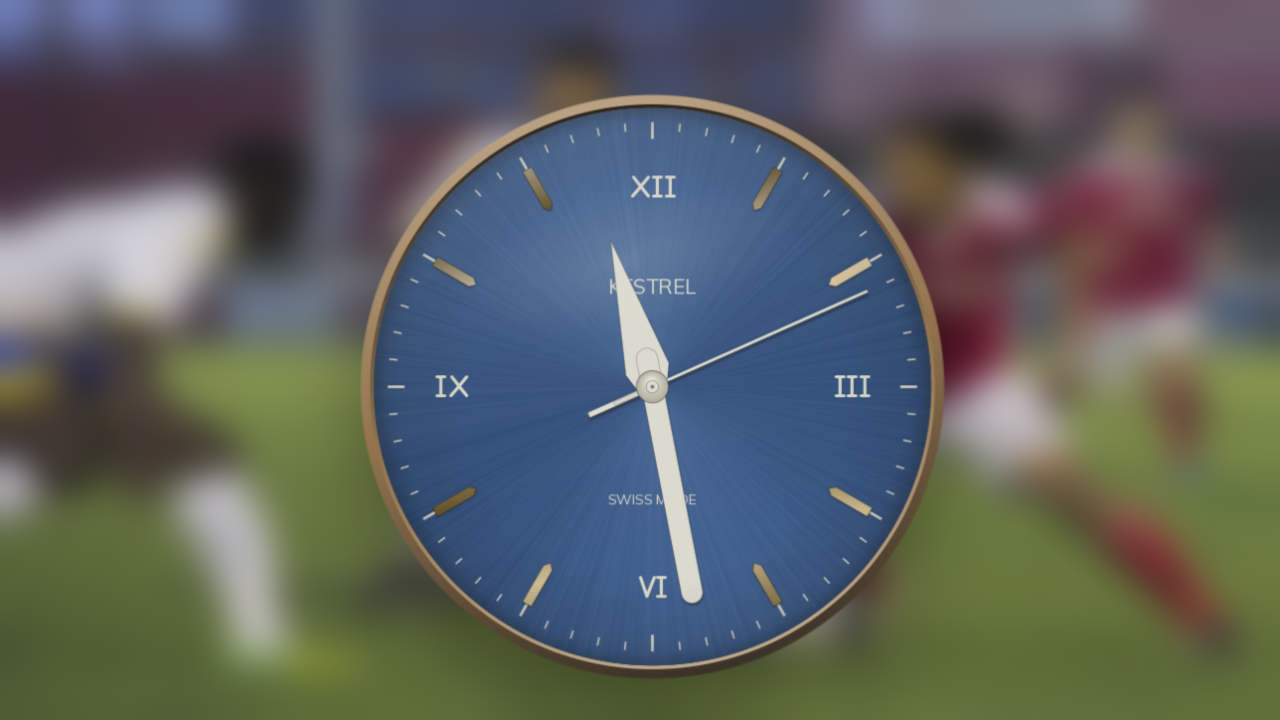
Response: 11:28:11
